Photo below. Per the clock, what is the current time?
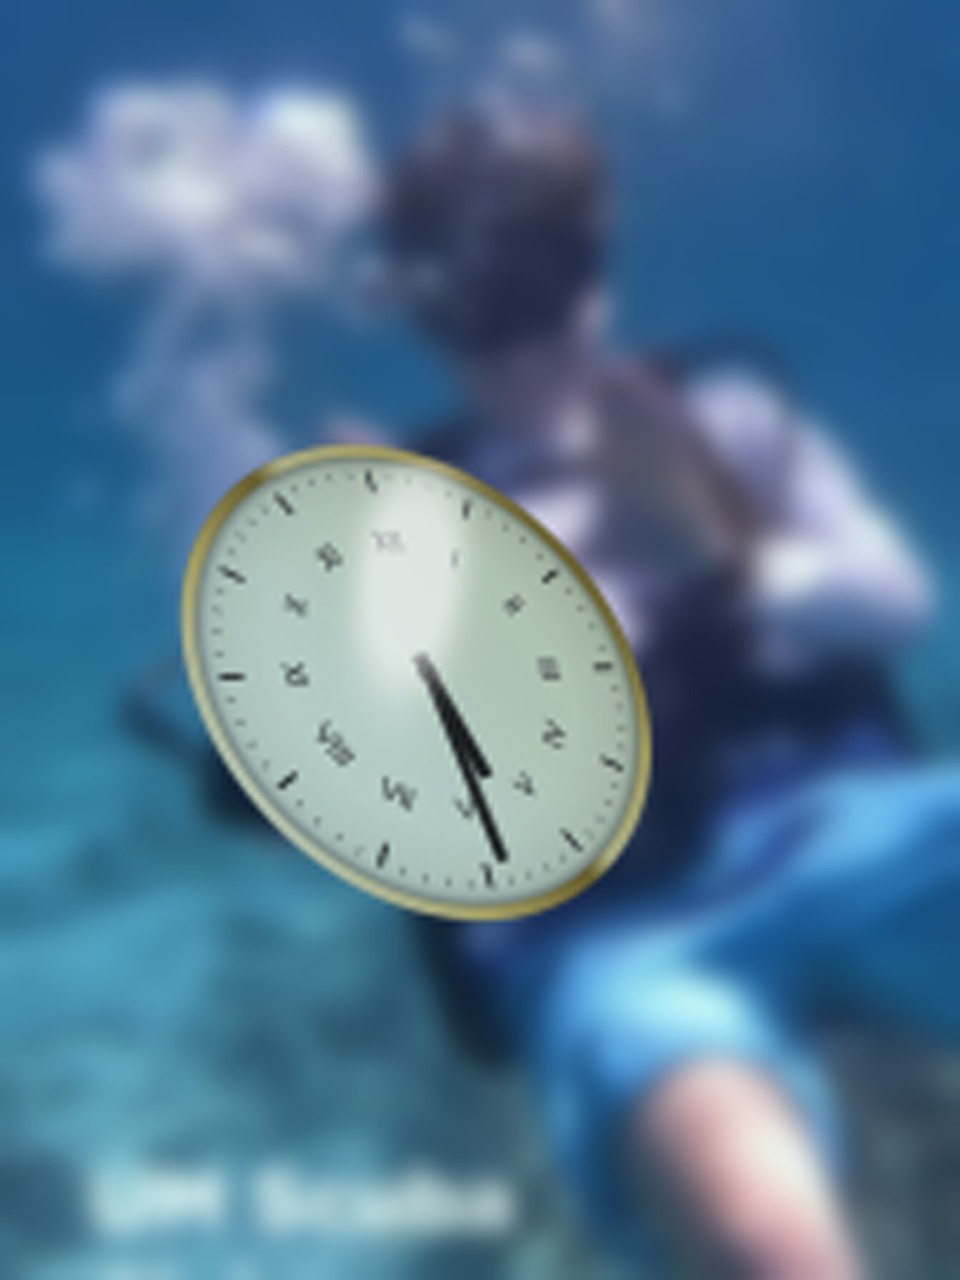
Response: 5:29
